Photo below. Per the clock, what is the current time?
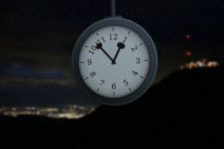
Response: 12:53
